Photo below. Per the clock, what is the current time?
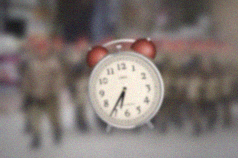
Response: 6:36
